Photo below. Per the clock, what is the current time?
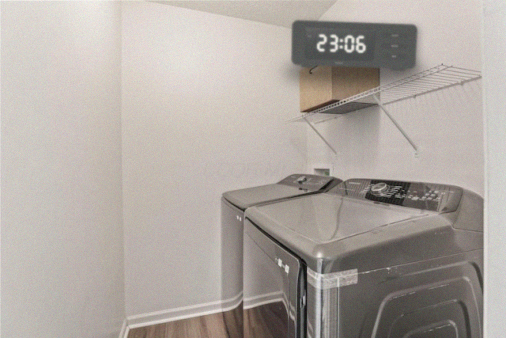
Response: 23:06
